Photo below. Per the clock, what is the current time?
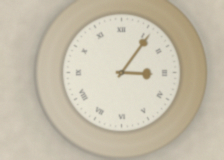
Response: 3:06
